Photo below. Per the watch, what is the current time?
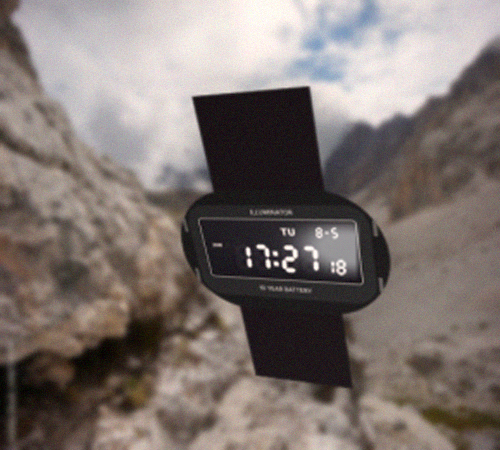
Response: 17:27:18
